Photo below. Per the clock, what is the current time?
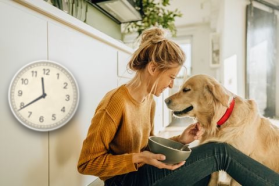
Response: 11:39
